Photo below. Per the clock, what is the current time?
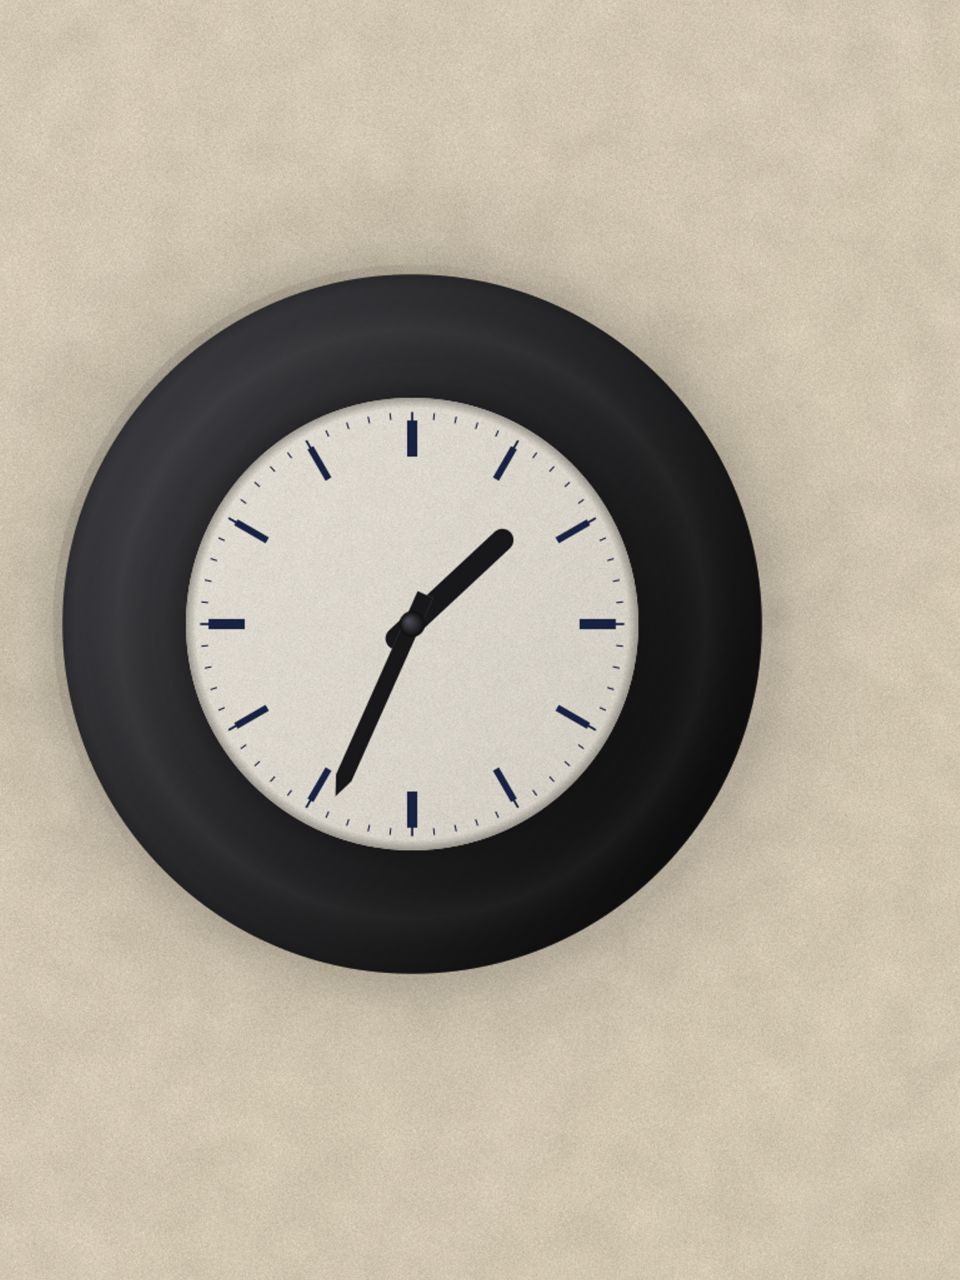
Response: 1:34
